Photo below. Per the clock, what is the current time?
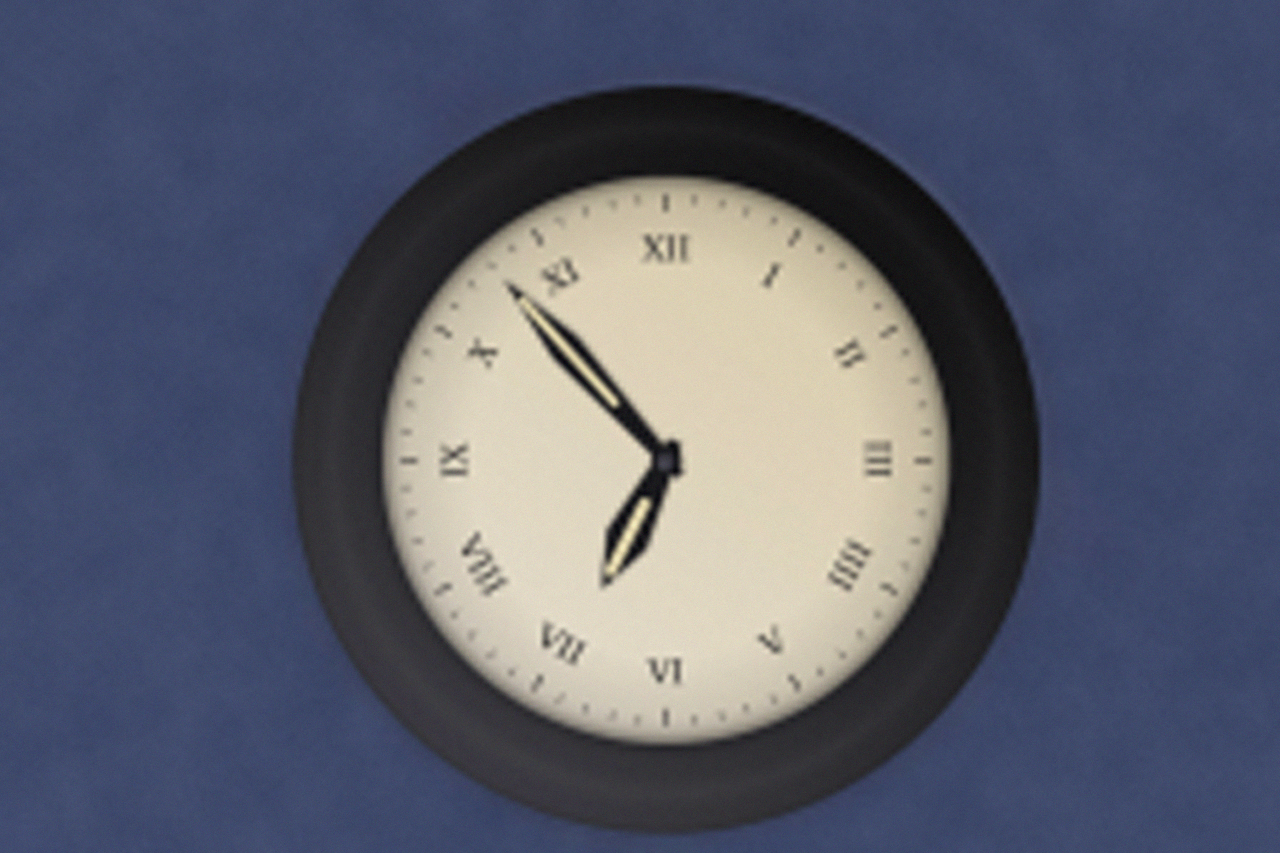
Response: 6:53
